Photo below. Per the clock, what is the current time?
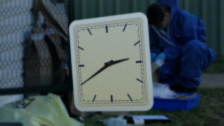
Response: 2:40
